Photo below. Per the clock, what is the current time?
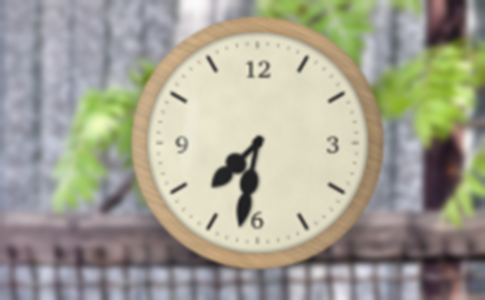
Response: 7:32
